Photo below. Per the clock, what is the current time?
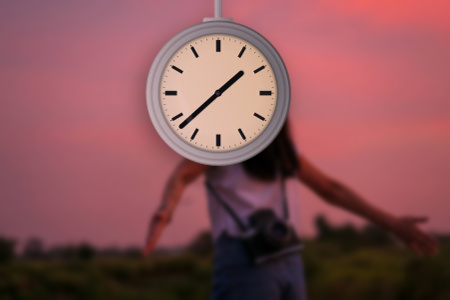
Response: 1:38
